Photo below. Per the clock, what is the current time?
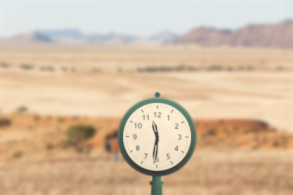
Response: 11:31
